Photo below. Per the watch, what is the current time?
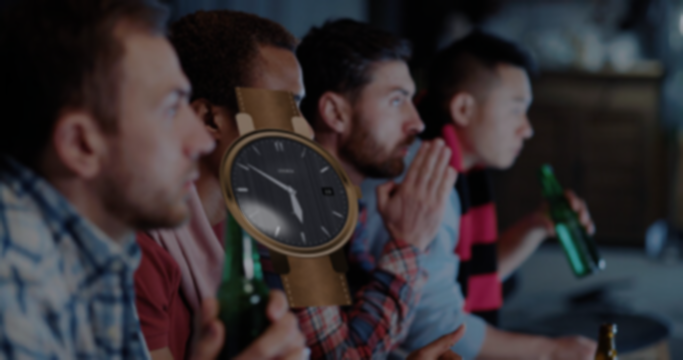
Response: 5:51
